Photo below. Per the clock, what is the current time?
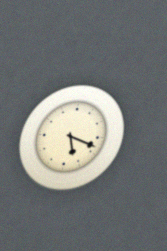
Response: 5:18
